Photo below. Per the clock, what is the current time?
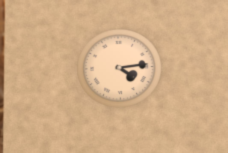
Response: 4:14
